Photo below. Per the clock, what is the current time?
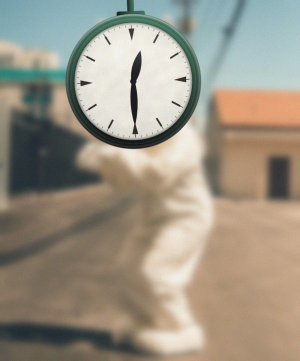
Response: 12:30
